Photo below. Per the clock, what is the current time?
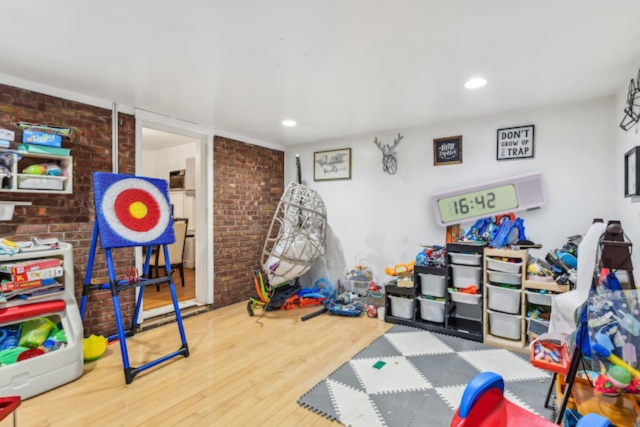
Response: 16:42
